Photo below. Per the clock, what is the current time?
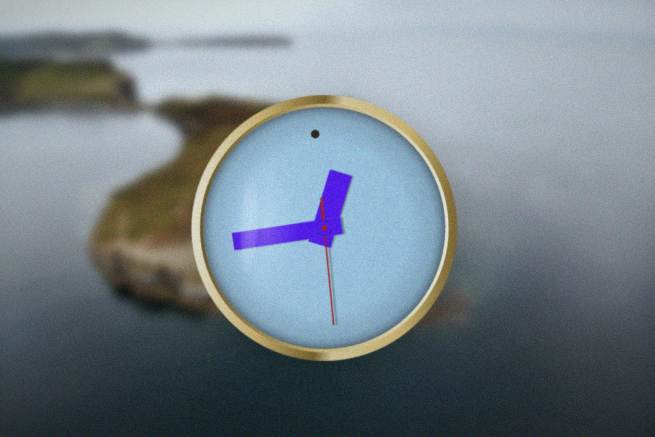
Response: 12:44:30
